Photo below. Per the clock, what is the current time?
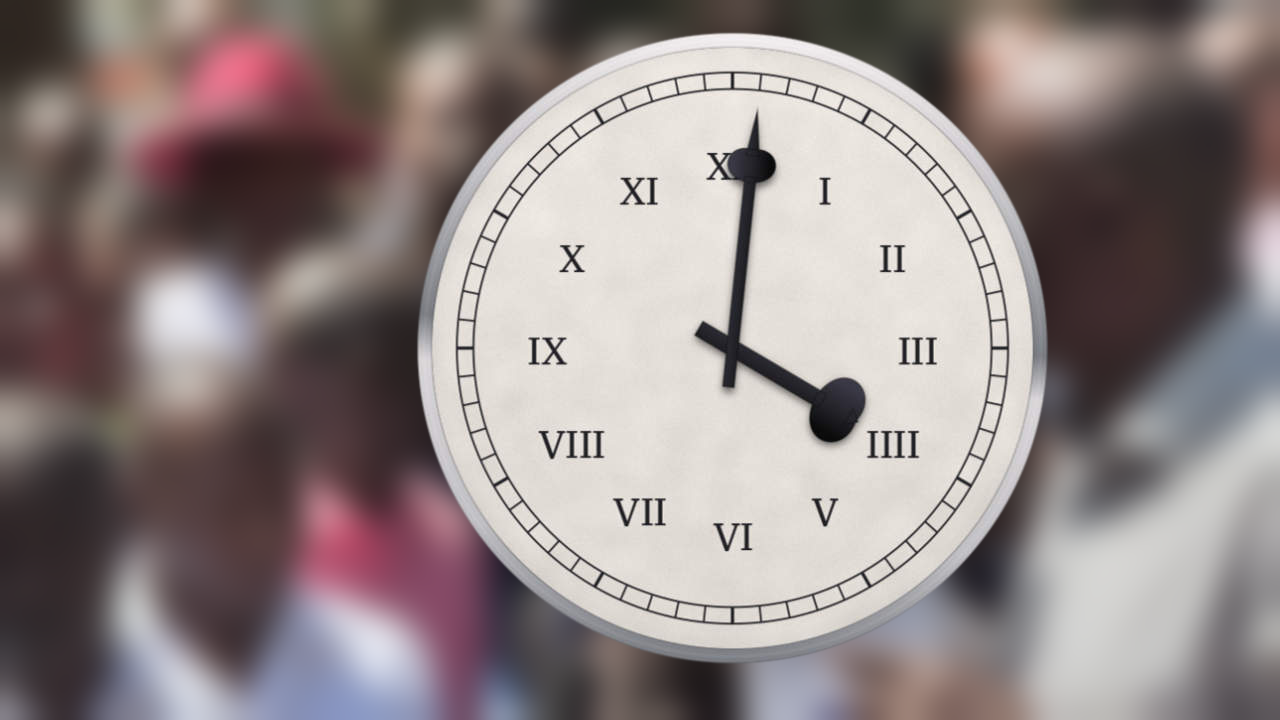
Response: 4:01
